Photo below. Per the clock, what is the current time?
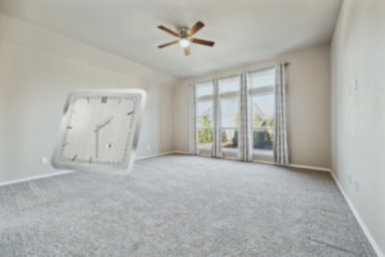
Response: 1:28
